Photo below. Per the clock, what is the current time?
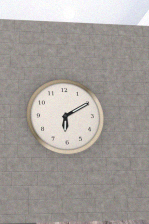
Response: 6:10
